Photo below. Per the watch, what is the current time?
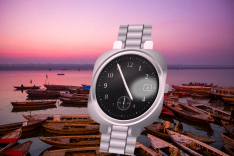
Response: 4:55
